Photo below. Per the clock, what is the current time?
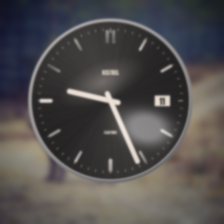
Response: 9:26
